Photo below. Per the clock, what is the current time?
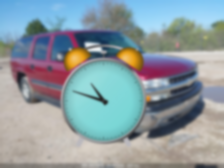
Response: 10:48
